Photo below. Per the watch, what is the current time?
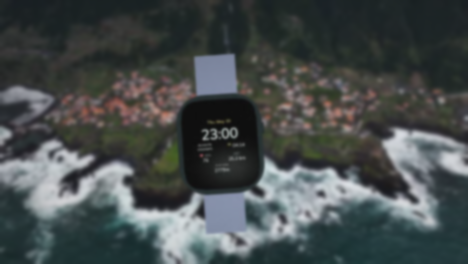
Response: 23:00
